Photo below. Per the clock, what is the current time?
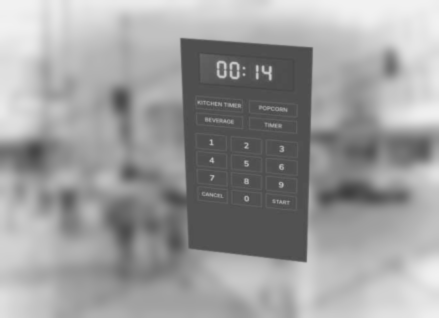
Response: 0:14
